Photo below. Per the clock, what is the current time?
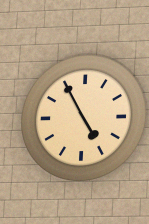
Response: 4:55
